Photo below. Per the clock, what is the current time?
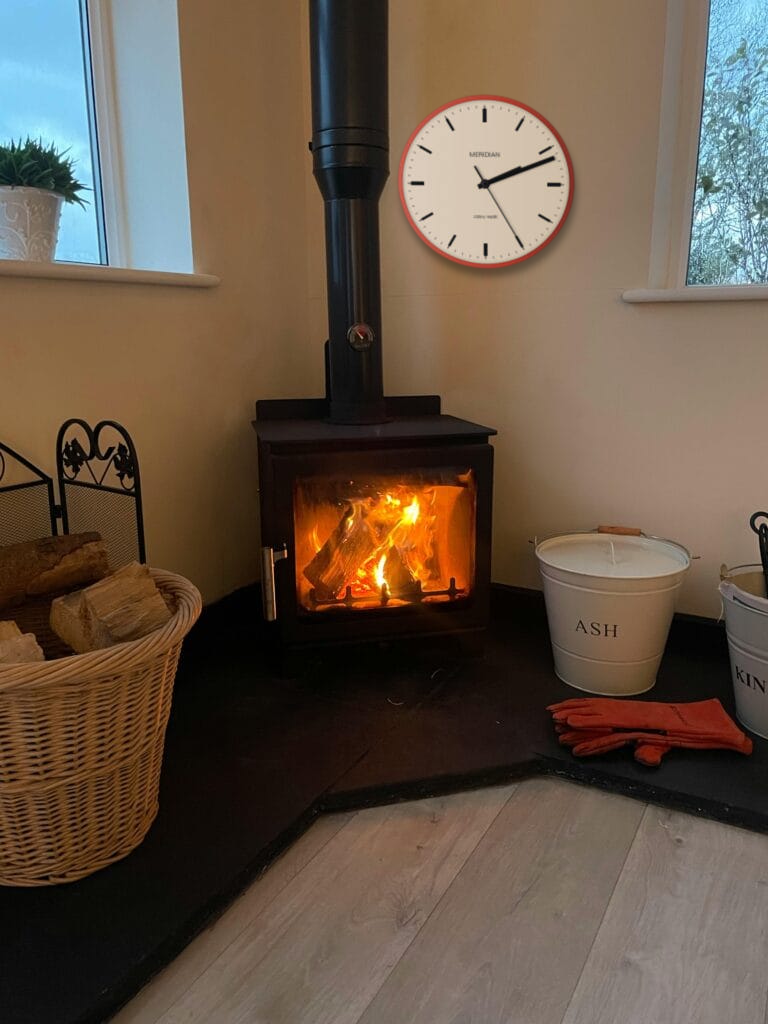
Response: 2:11:25
